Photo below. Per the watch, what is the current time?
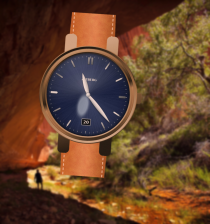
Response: 11:23
